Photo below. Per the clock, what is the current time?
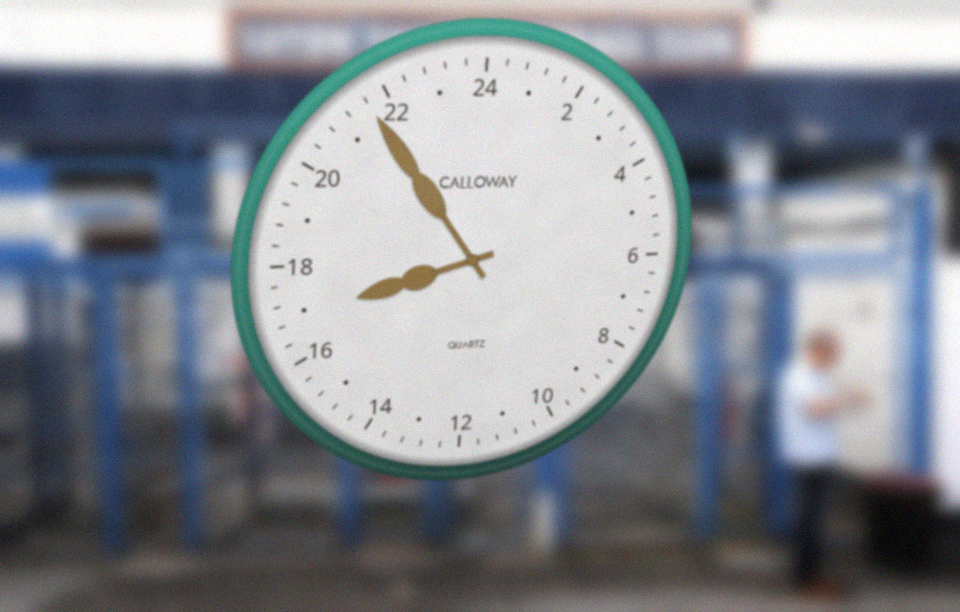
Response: 16:54
